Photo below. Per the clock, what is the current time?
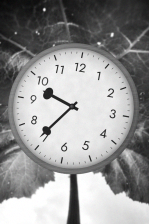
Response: 9:36
